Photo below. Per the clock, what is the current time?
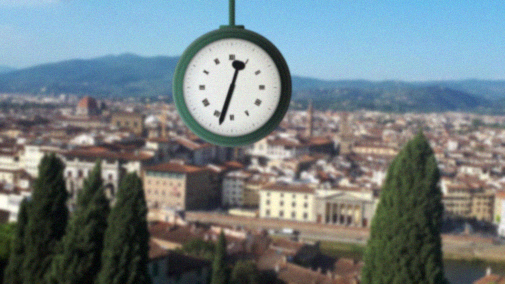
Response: 12:33
